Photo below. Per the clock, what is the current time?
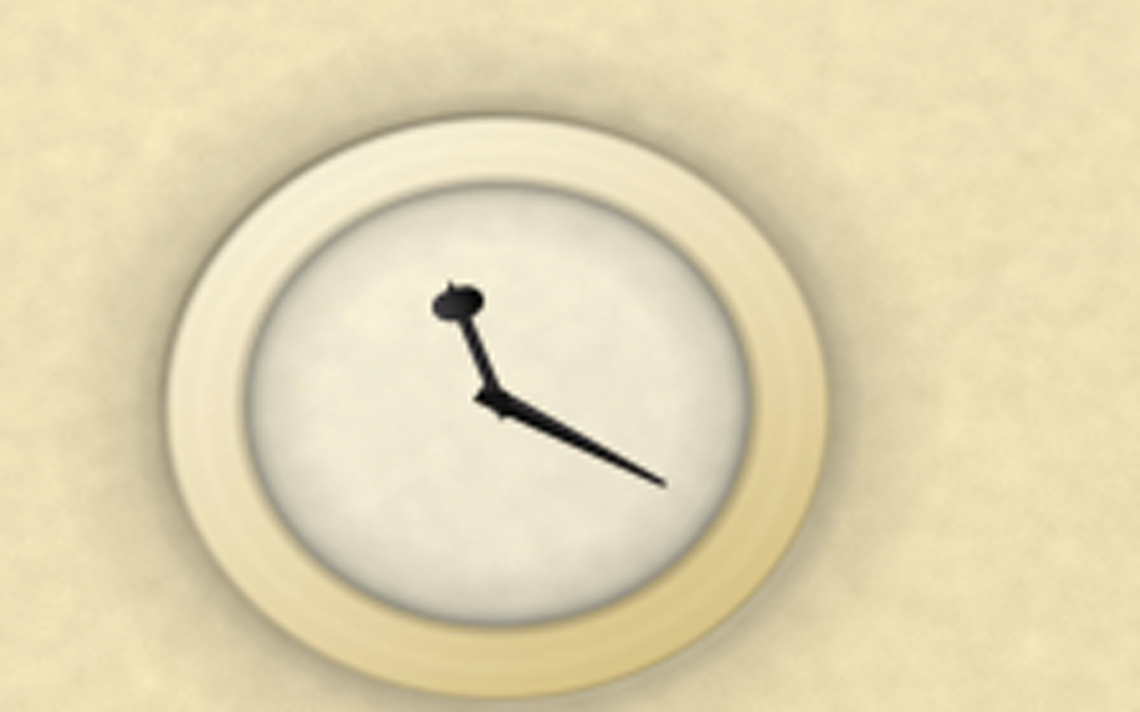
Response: 11:20
